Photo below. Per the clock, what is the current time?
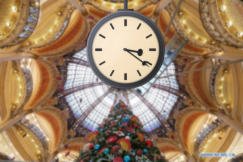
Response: 3:21
